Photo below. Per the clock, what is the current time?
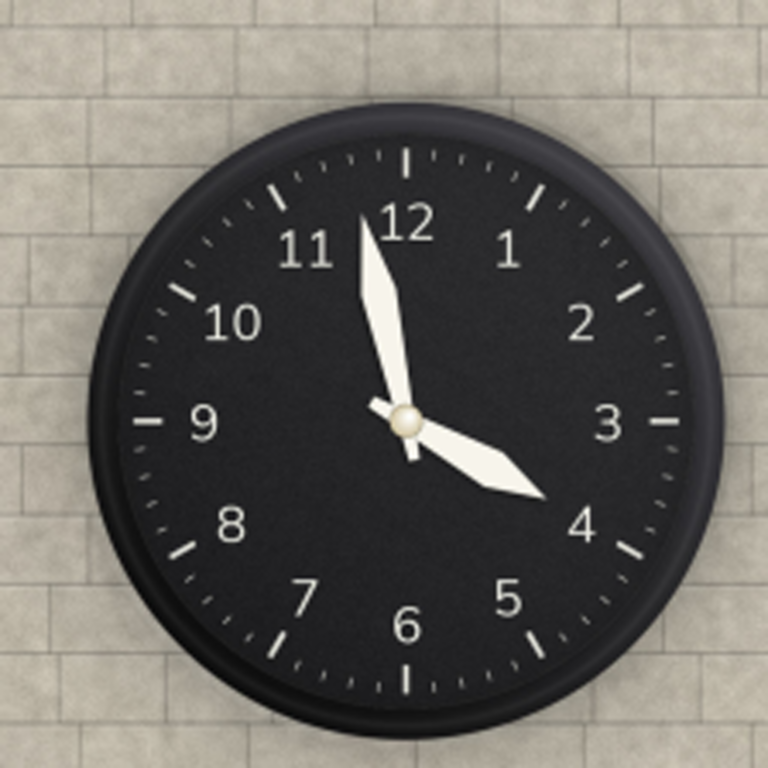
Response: 3:58
